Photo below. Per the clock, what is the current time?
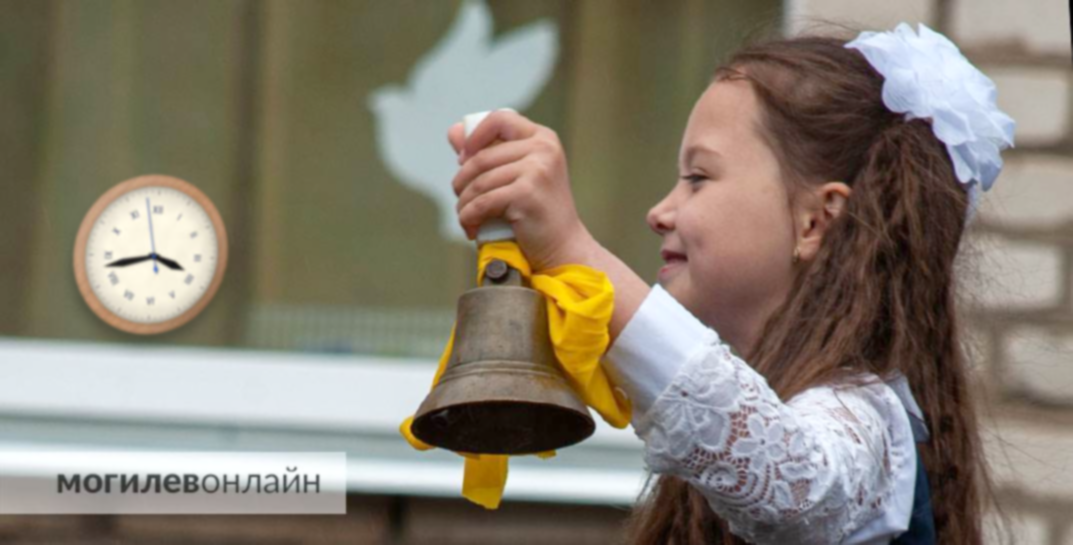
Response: 3:42:58
